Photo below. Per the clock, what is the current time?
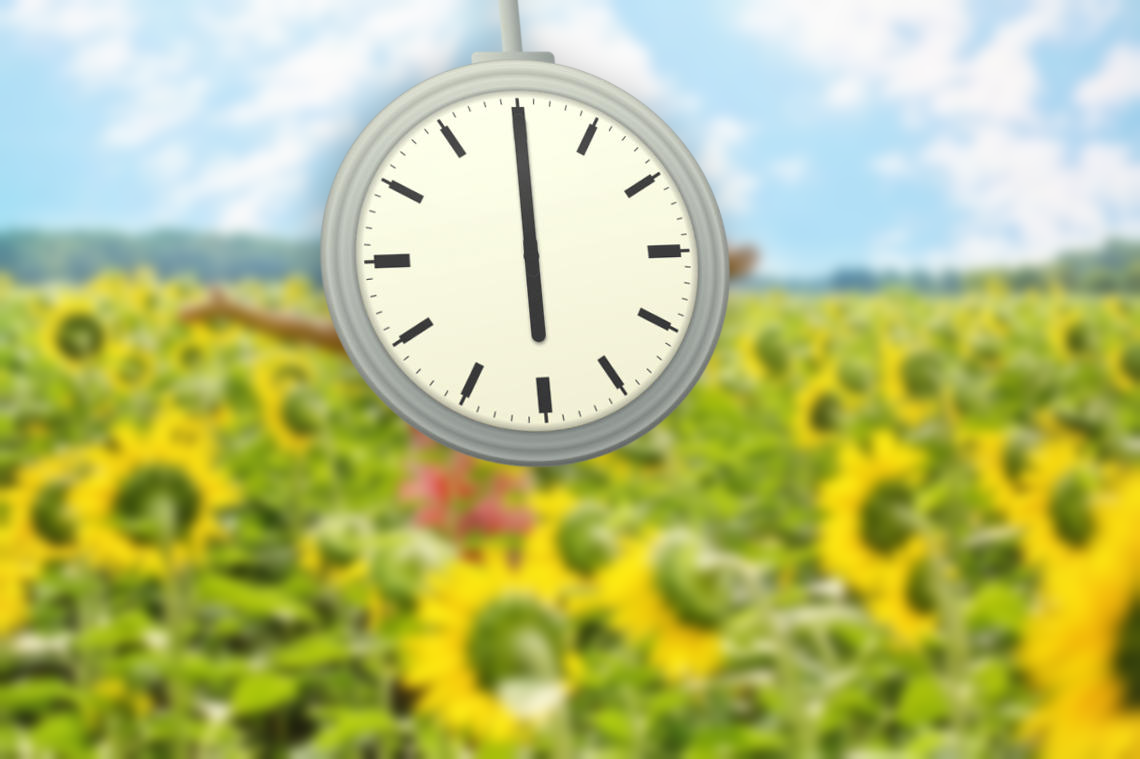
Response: 6:00
